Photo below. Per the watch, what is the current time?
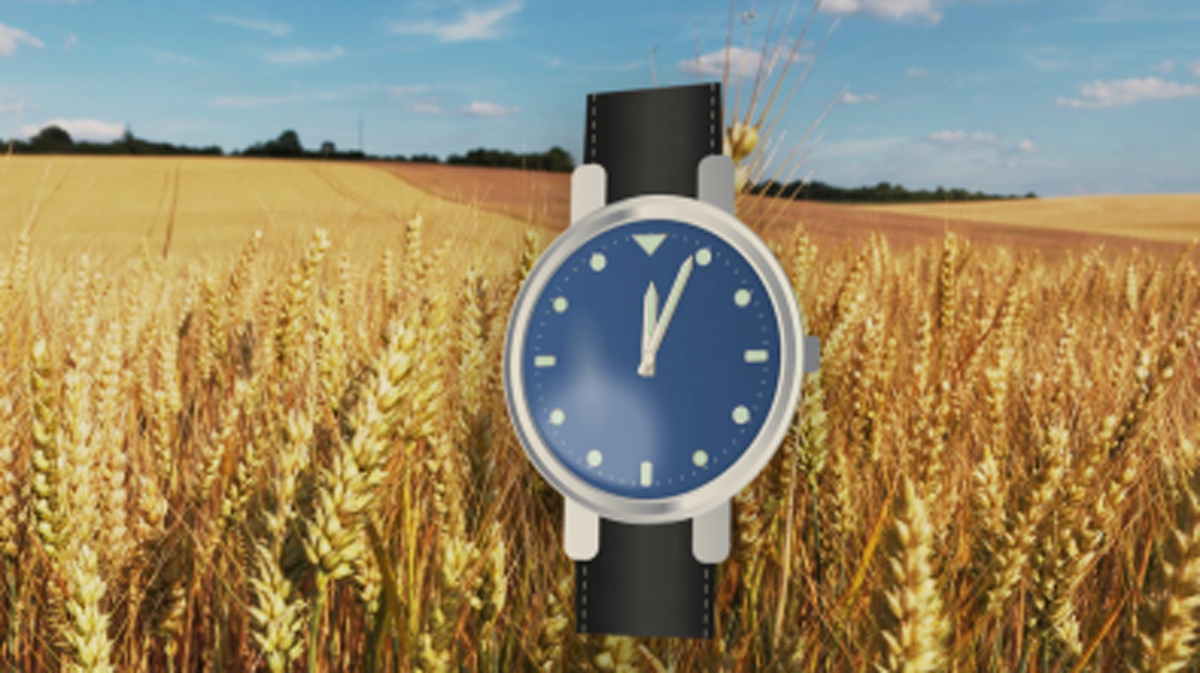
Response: 12:04
